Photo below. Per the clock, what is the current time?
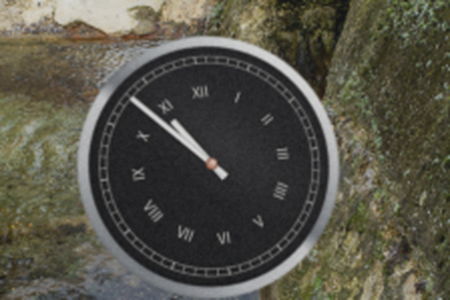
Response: 10:53
